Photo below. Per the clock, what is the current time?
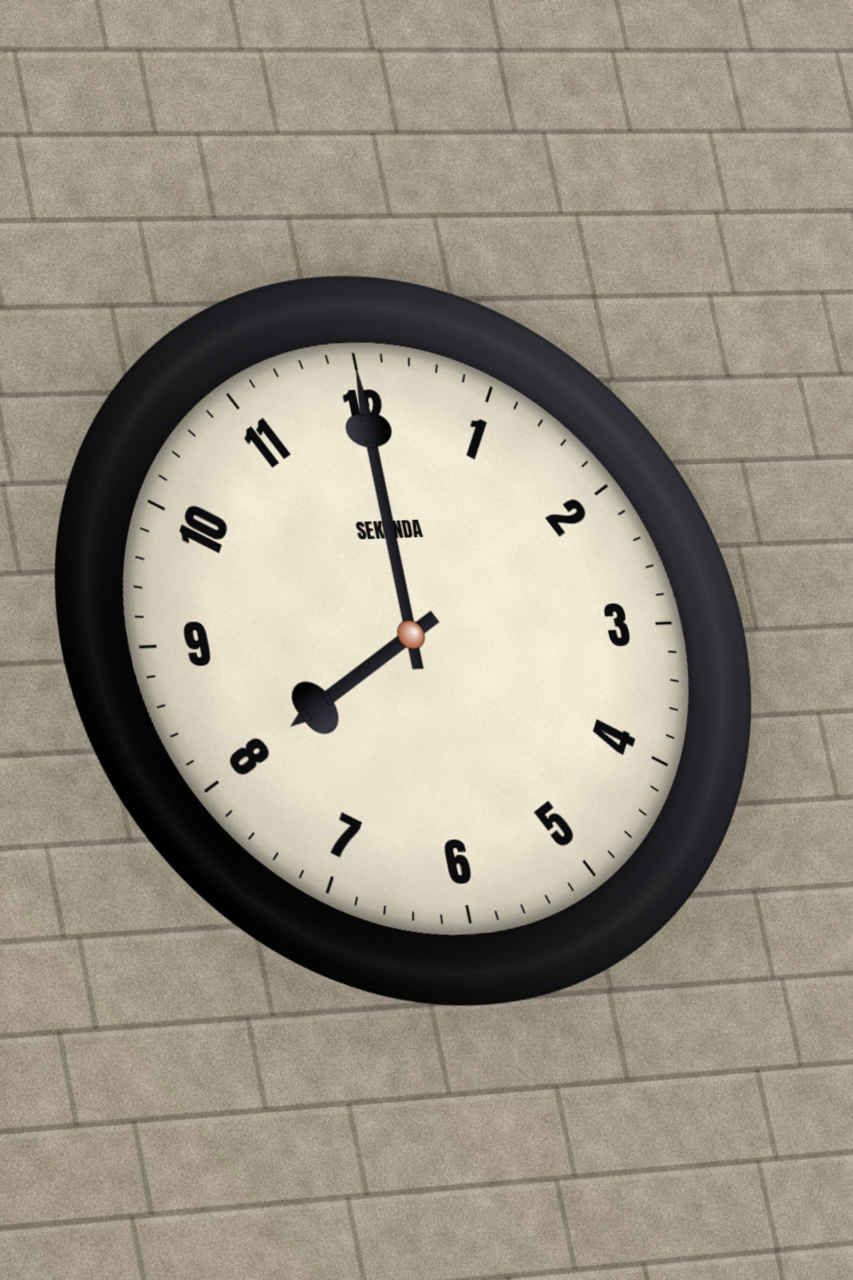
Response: 8:00
